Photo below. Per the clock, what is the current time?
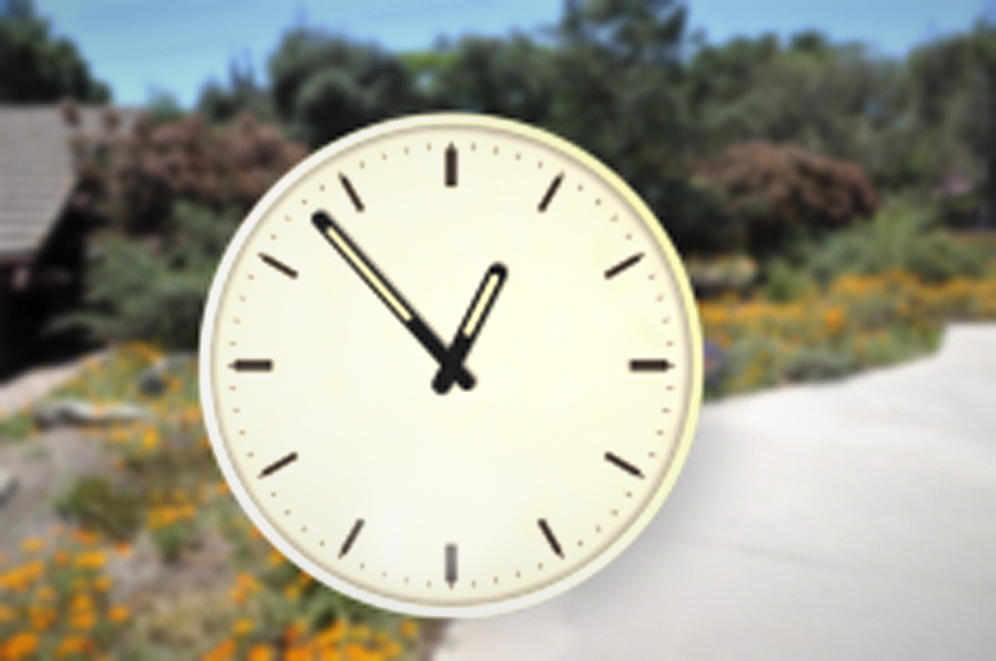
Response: 12:53
